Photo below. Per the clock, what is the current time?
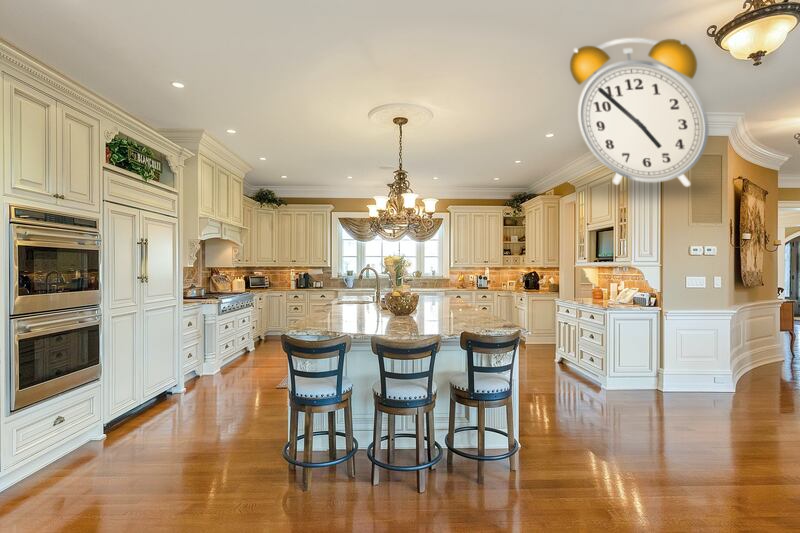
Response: 4:53
